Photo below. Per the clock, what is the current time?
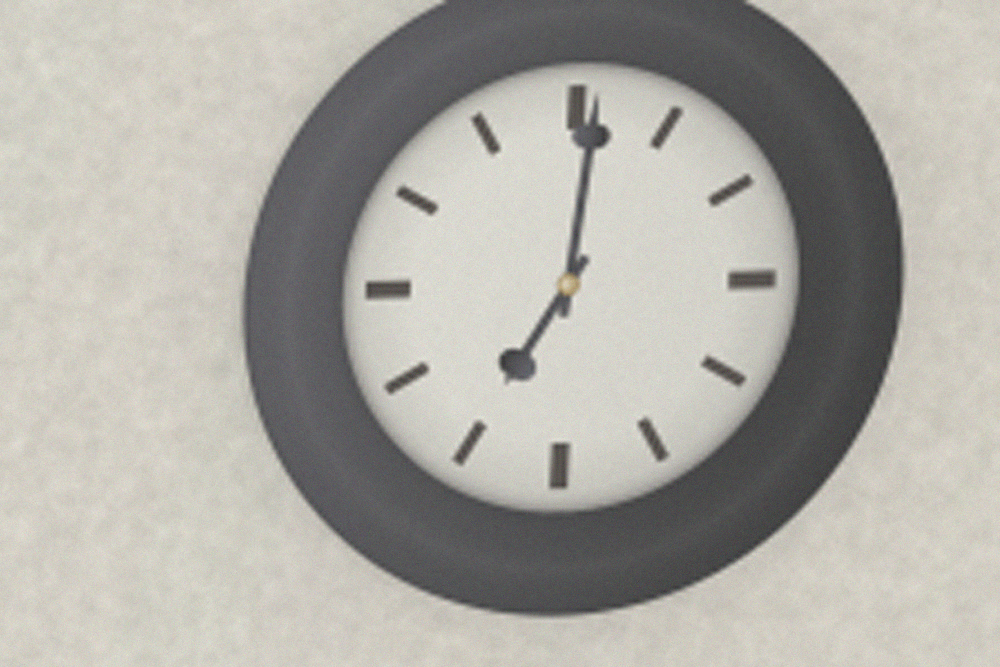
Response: 7:01
